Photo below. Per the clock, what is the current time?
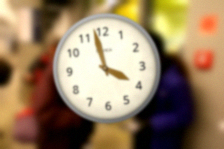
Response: 3:58
